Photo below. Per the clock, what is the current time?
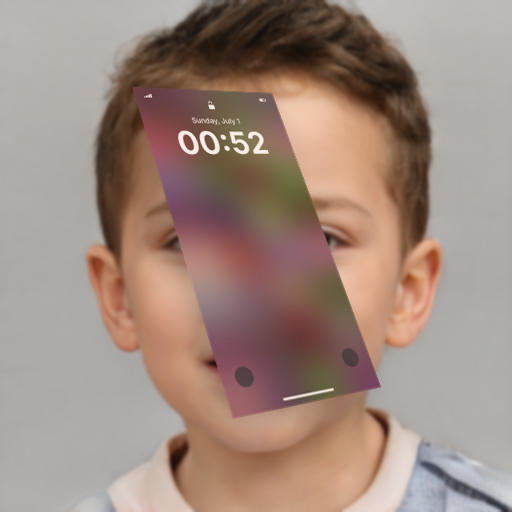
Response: 0:52
